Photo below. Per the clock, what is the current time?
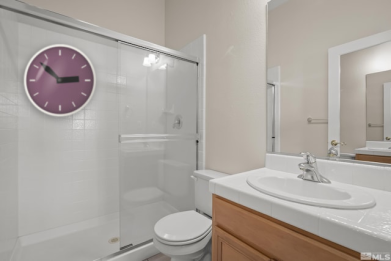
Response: 2:52
